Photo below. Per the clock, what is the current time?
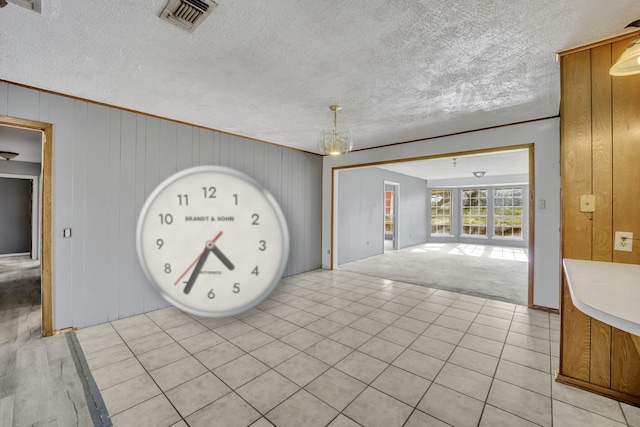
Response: 4:34:37
